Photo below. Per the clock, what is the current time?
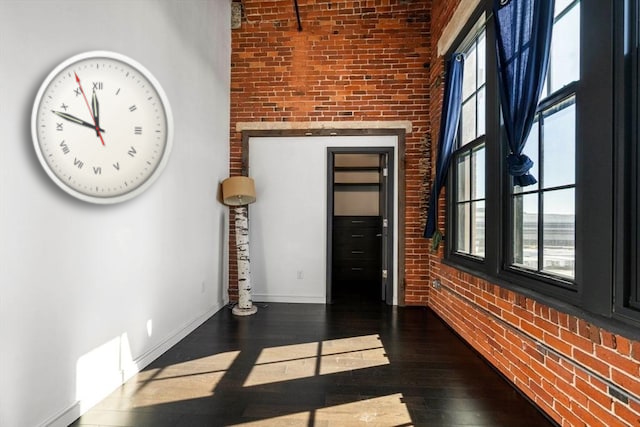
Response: 11:47:56
